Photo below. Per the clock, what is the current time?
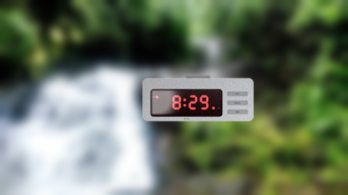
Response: 8:29
